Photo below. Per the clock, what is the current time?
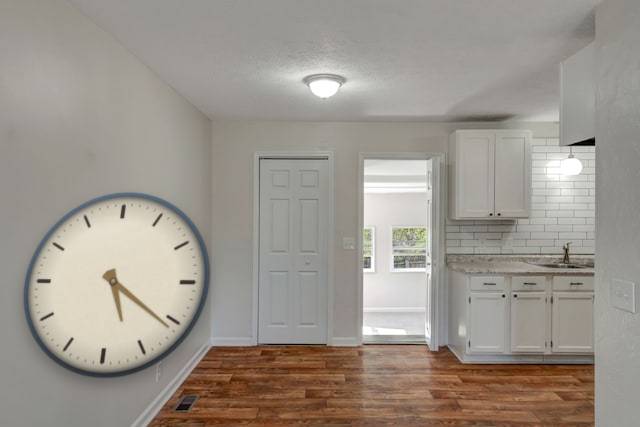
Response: 5:21
